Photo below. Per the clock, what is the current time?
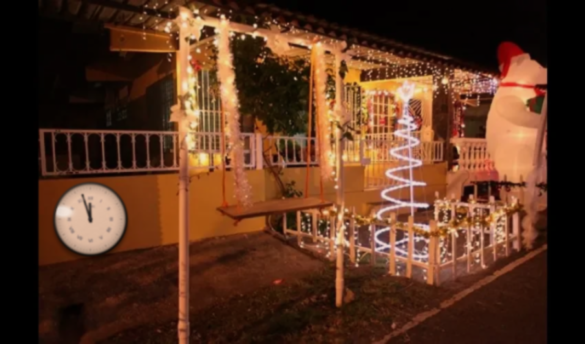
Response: 11:57
